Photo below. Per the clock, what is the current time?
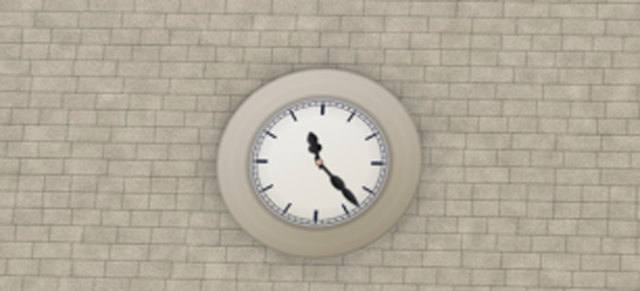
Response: 11:23
